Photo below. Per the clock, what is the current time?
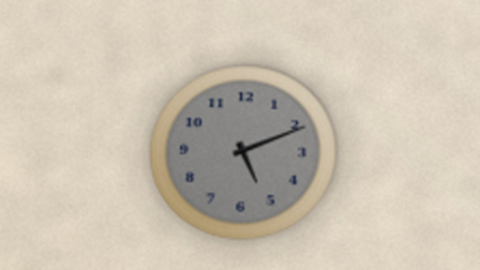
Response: 5:11
